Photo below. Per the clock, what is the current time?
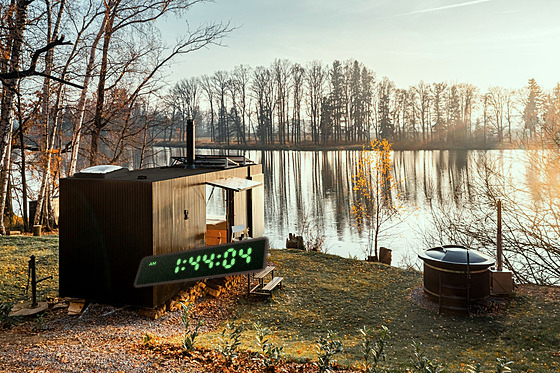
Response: 1:44:04
